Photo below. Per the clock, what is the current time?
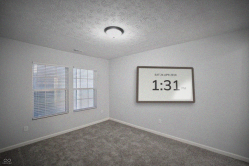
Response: 1:31
